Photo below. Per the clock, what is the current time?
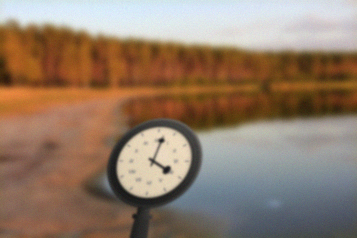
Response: 4:02
